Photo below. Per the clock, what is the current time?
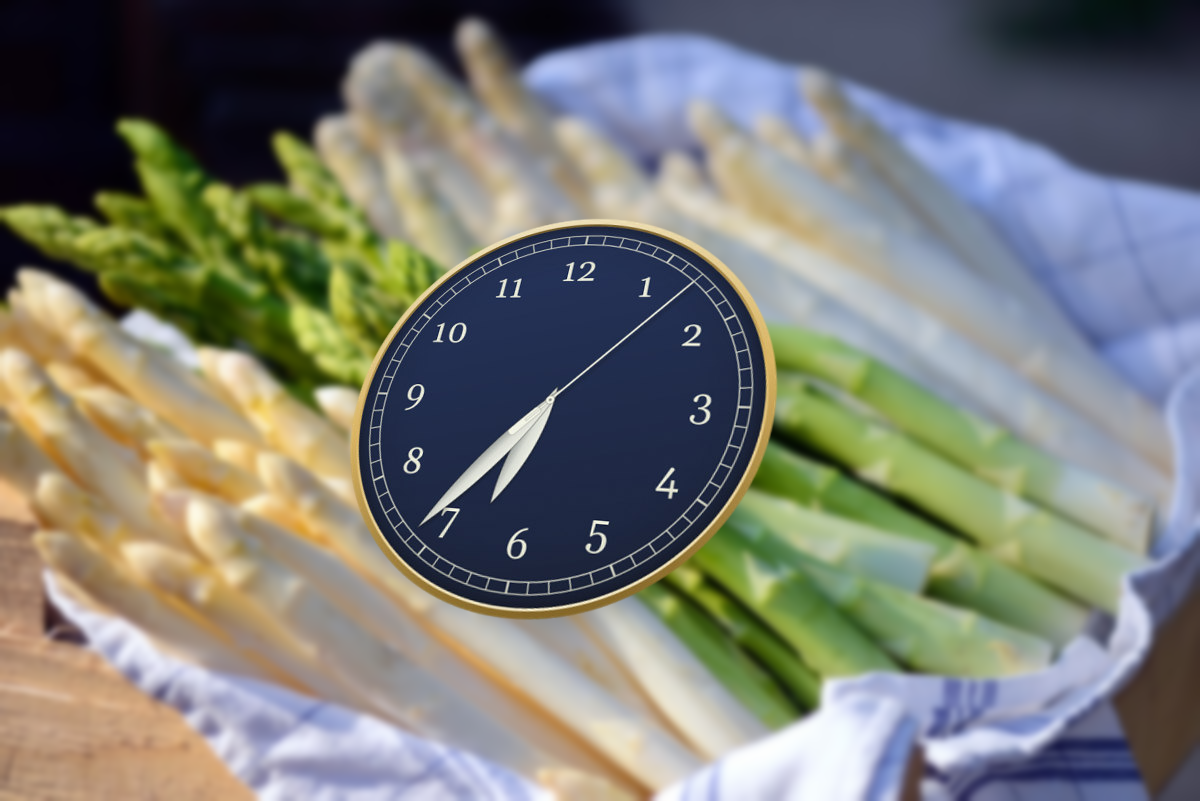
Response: 6:36:07
